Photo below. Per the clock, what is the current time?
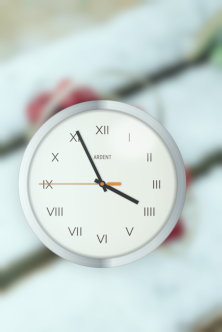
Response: 3:55:45
